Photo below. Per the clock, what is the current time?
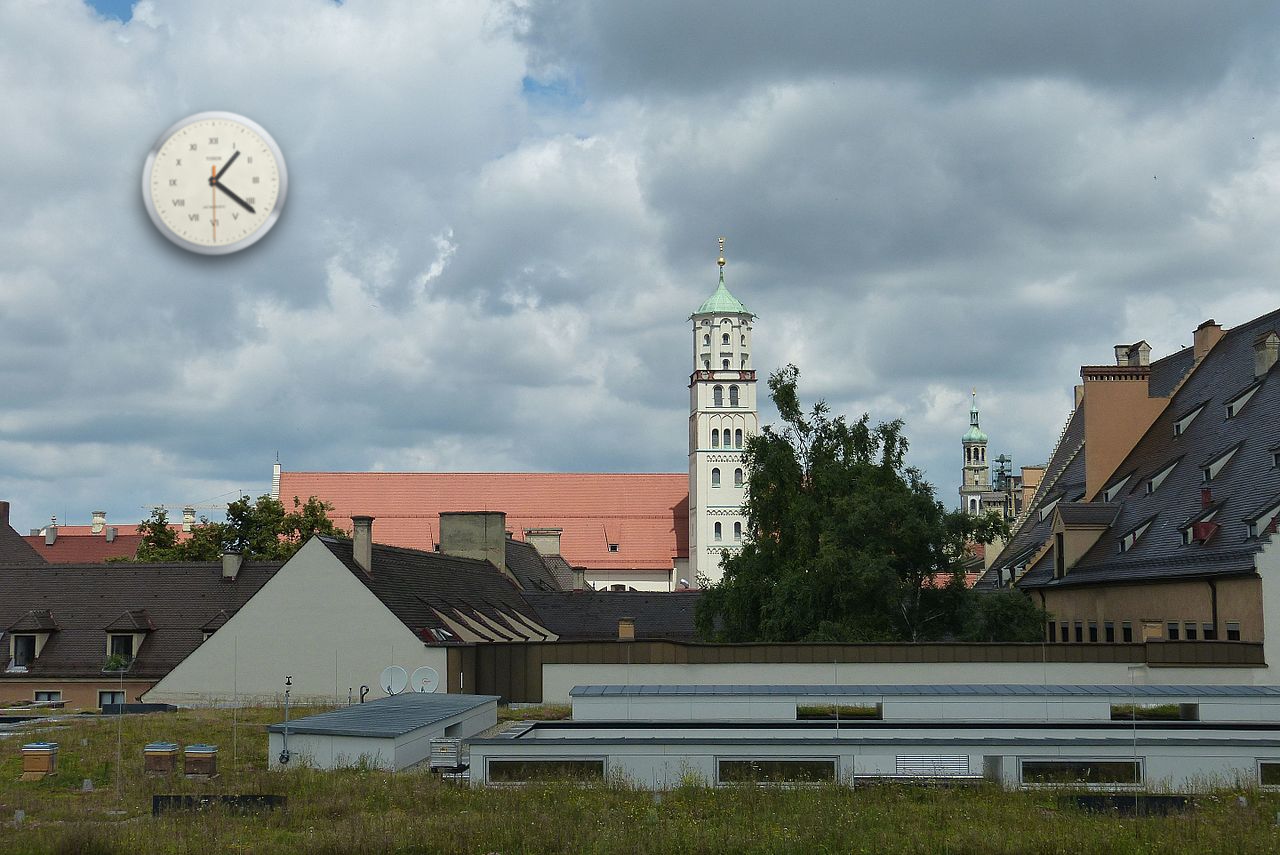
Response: 1:21:30
